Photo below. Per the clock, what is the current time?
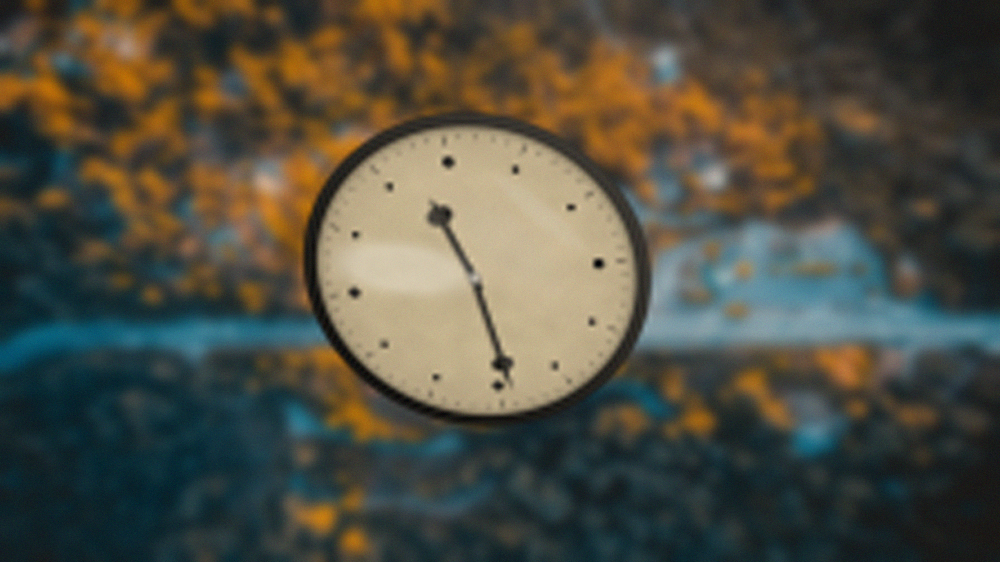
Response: 11:29
